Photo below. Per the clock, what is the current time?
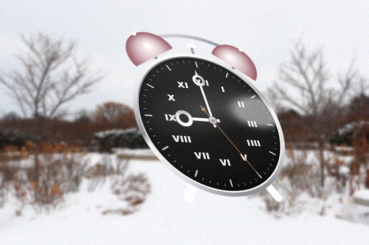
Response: 8:59:25
